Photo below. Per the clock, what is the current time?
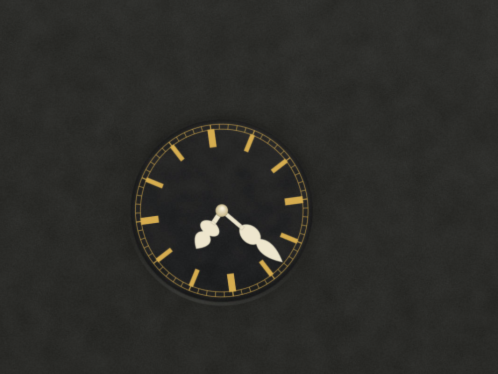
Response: 7:23
